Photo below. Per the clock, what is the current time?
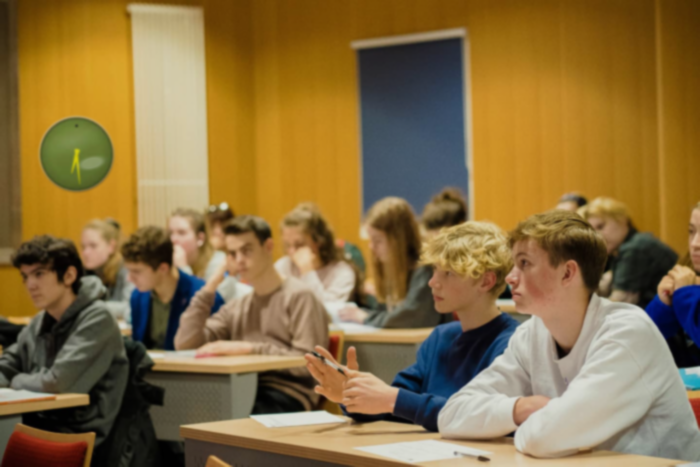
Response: 6:29
